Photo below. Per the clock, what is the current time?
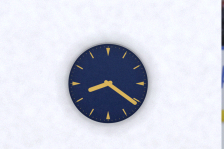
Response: 8:21
